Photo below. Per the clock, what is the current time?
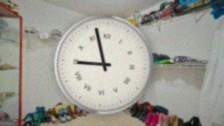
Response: 8:57
